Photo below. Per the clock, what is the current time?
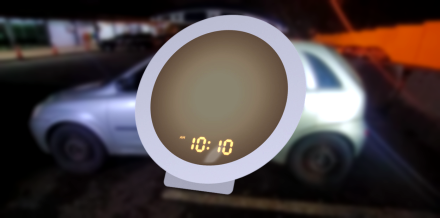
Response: 10:10
